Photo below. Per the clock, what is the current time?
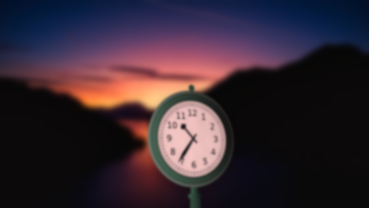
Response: 10:36
